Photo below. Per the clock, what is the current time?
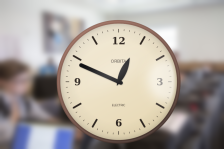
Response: 12:49
